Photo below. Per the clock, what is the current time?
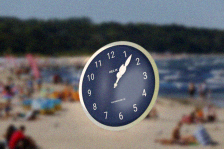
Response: 1:07
